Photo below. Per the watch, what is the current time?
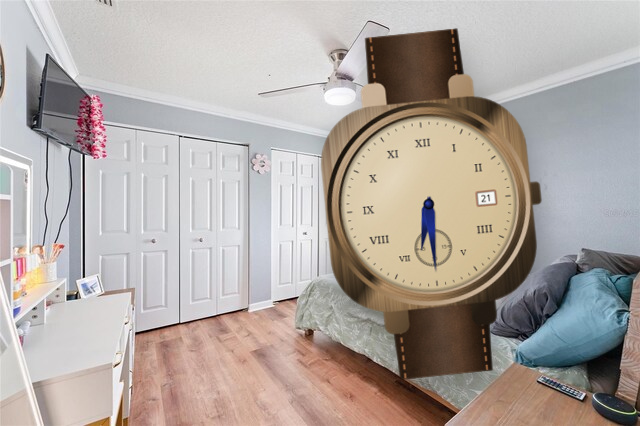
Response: 6:30
